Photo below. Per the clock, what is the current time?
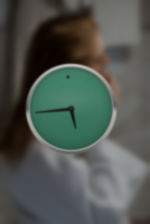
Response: 5:45
